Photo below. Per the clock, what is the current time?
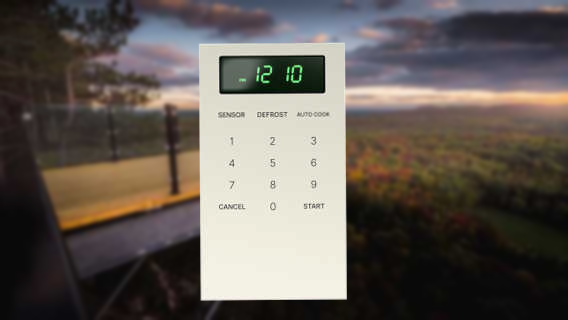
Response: 12:10
